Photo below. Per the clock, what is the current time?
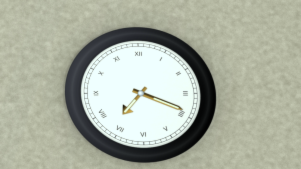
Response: 7:19
